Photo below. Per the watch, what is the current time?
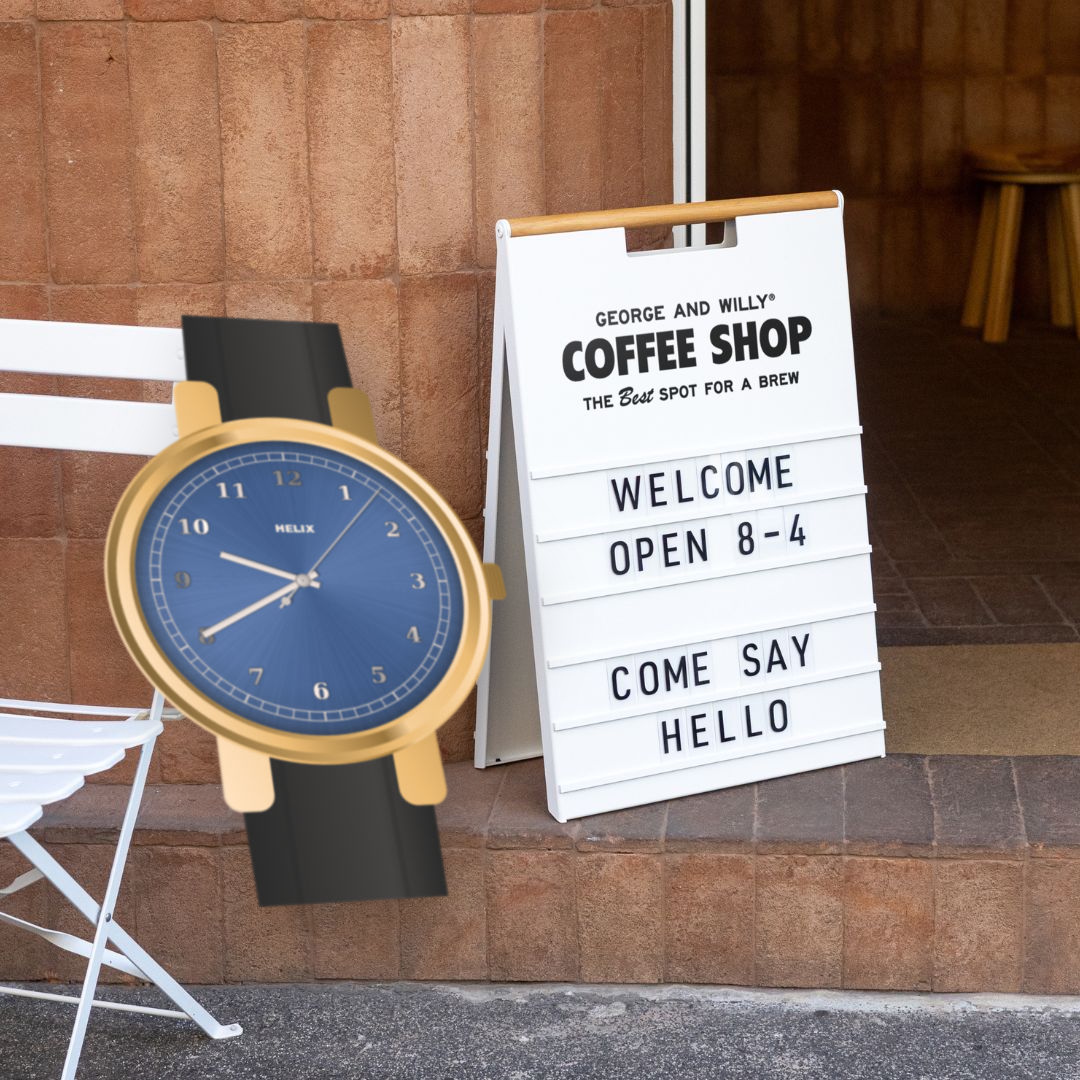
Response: 9:40:07
